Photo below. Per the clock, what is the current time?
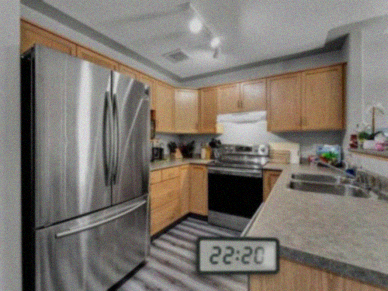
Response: 22:20
